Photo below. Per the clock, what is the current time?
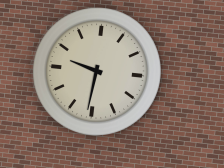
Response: 9:31
